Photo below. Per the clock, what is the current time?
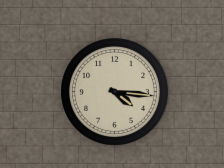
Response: 4:16
